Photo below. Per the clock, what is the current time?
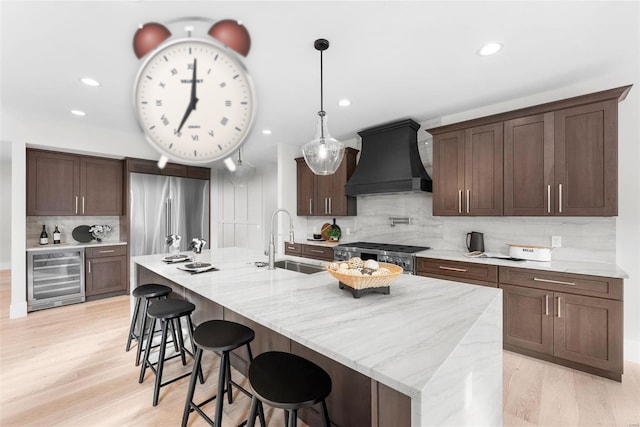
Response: 7:01
